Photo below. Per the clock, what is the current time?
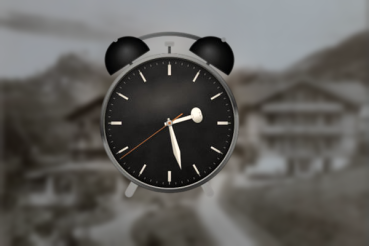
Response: 2:27:39
